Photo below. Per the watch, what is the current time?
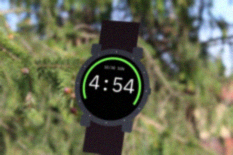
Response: 4:54
